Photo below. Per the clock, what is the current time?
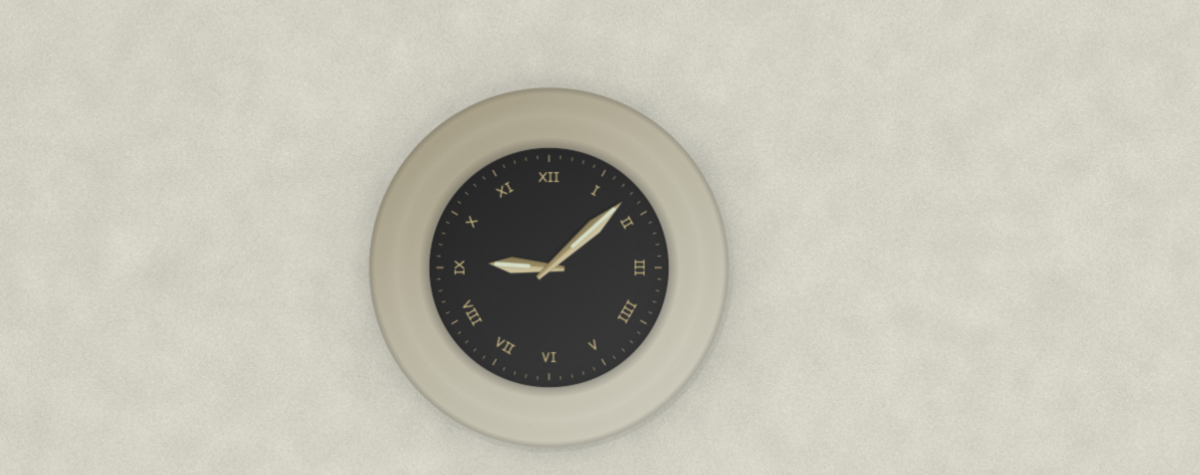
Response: 9:08
